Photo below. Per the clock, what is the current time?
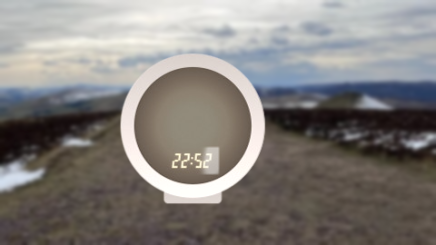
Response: 22:52
